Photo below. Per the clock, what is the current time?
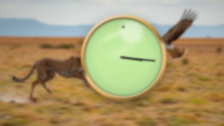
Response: 3:16
